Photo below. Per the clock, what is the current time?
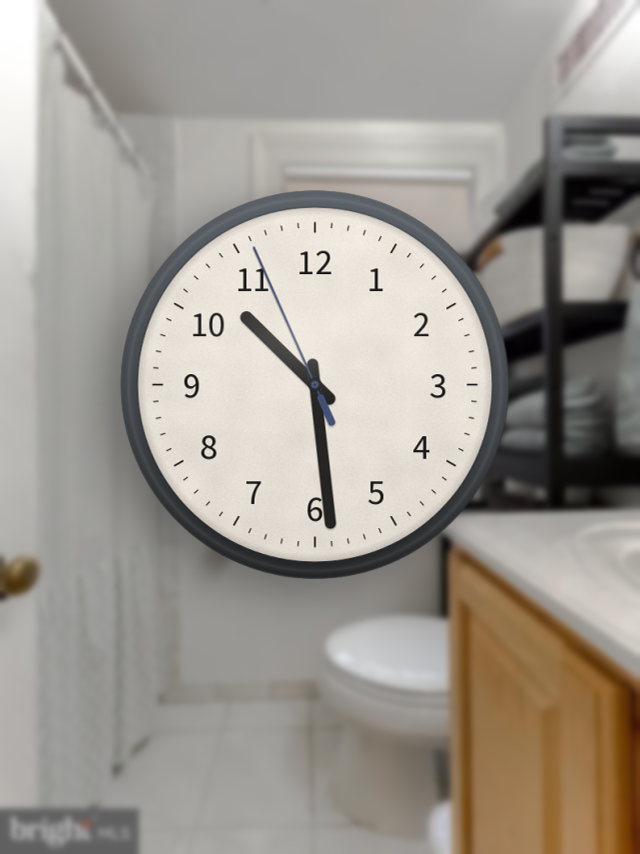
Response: 10:28:56
